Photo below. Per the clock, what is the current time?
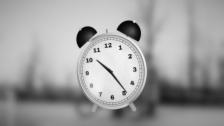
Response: 10:24
